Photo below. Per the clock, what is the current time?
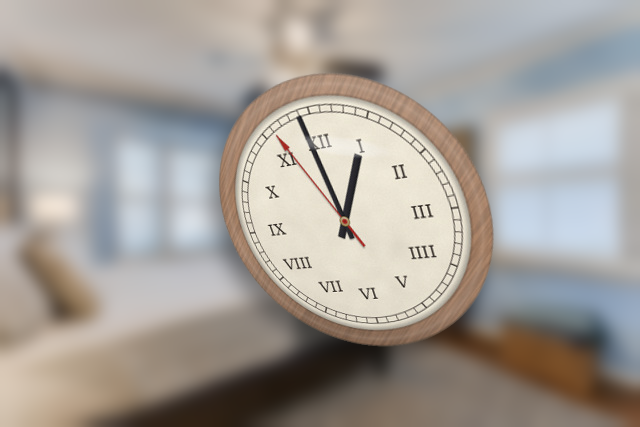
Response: 12:58:56
